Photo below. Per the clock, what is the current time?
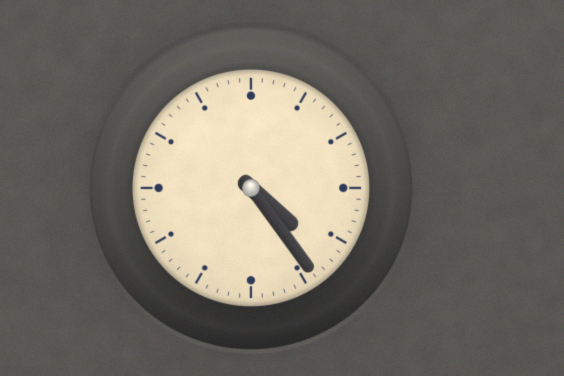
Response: 4:24
